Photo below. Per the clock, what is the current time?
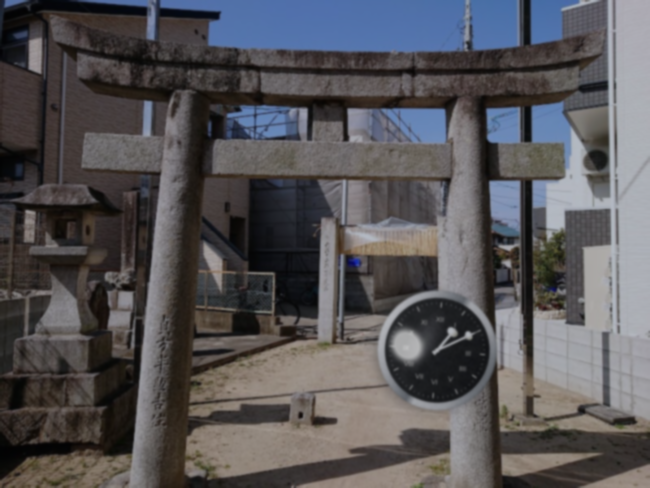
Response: 1:10
